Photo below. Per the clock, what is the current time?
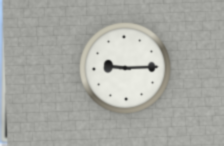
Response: 9:15
